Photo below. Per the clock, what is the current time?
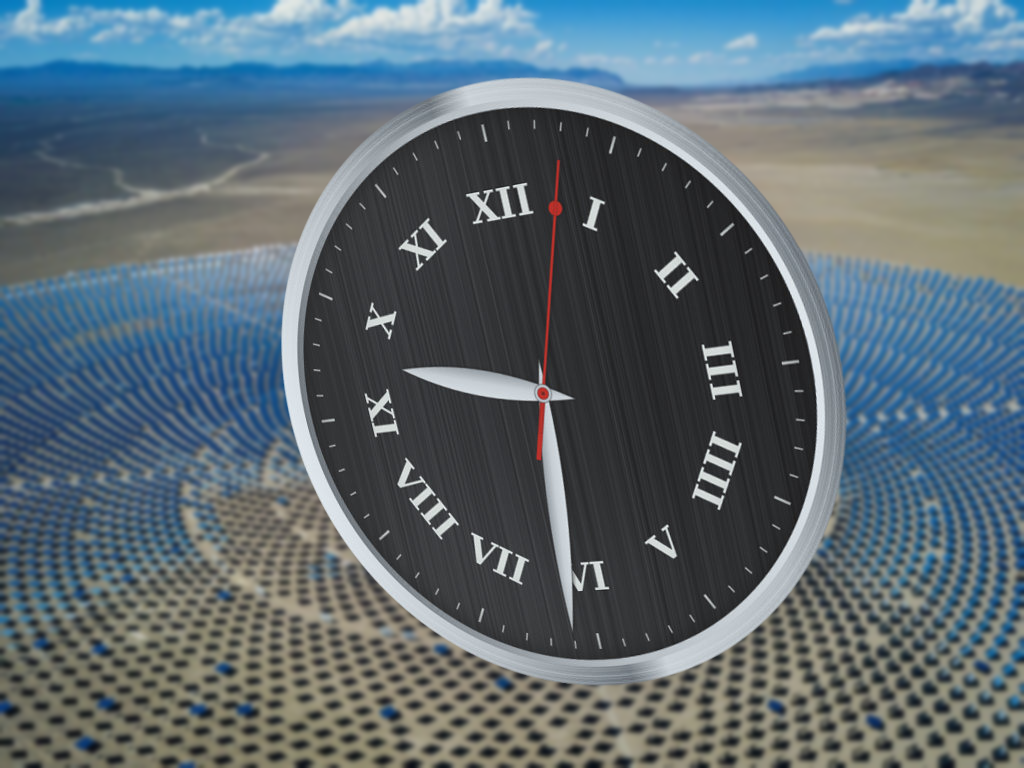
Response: 9:31:03
